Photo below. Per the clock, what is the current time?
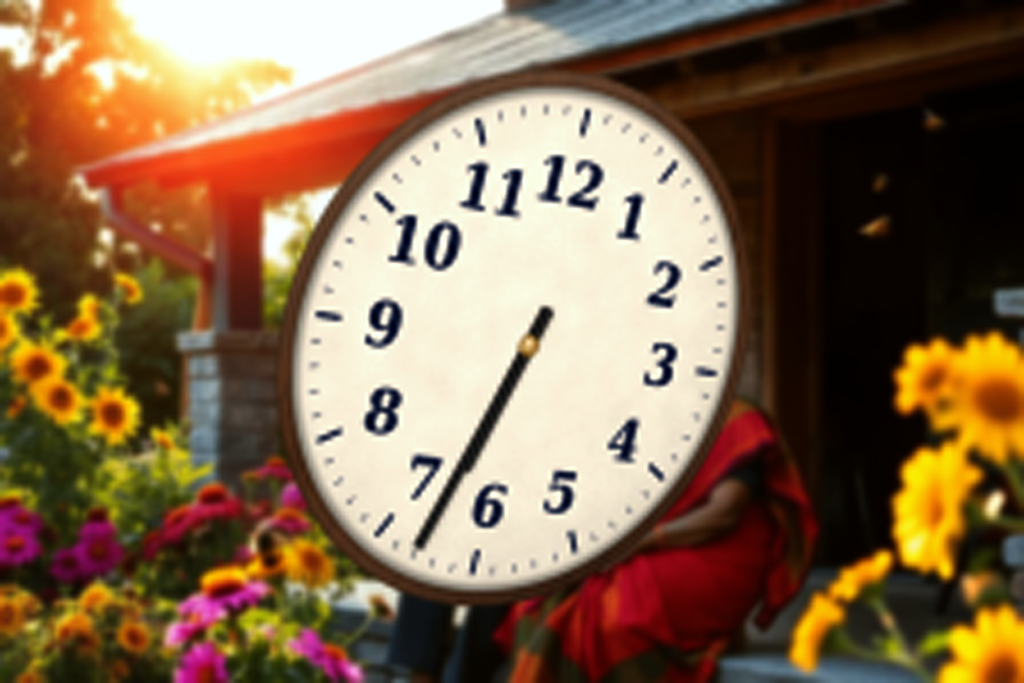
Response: 6:33
